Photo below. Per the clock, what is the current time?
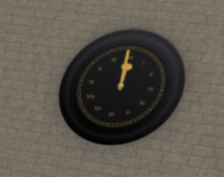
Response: 11:59
